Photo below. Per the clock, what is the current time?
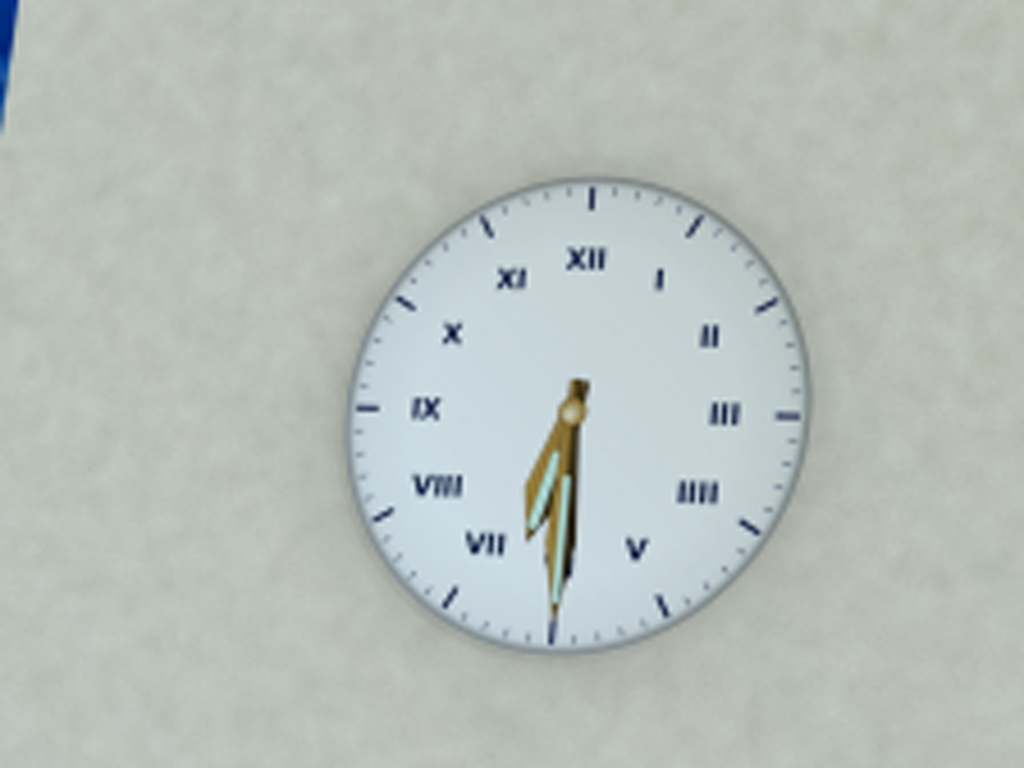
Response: 6:30
